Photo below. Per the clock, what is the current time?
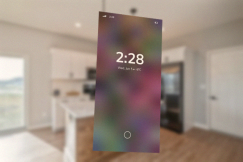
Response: 2:28
